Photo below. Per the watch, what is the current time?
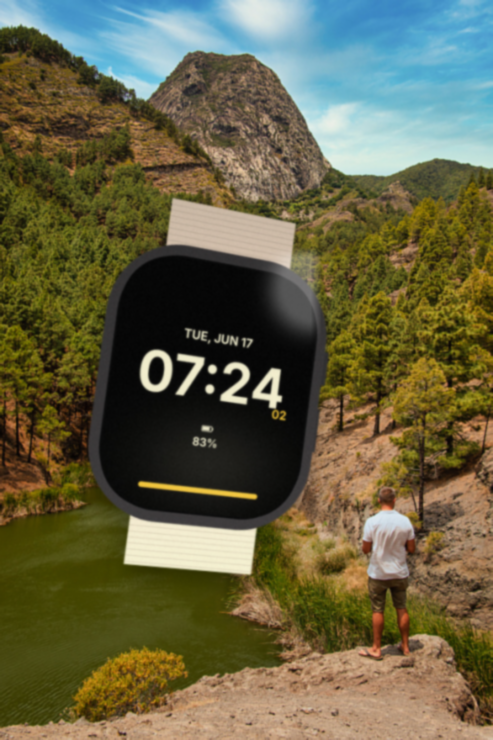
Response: 7:24:02
